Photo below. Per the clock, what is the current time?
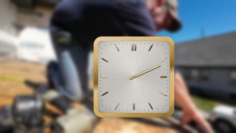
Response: 2:11
